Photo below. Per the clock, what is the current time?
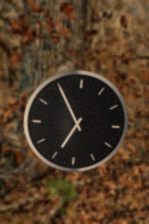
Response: 6:55
